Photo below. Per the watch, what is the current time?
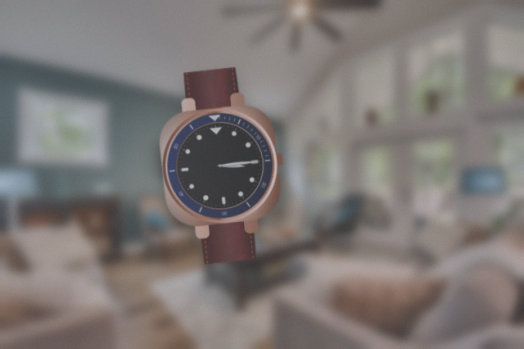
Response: 3:15
